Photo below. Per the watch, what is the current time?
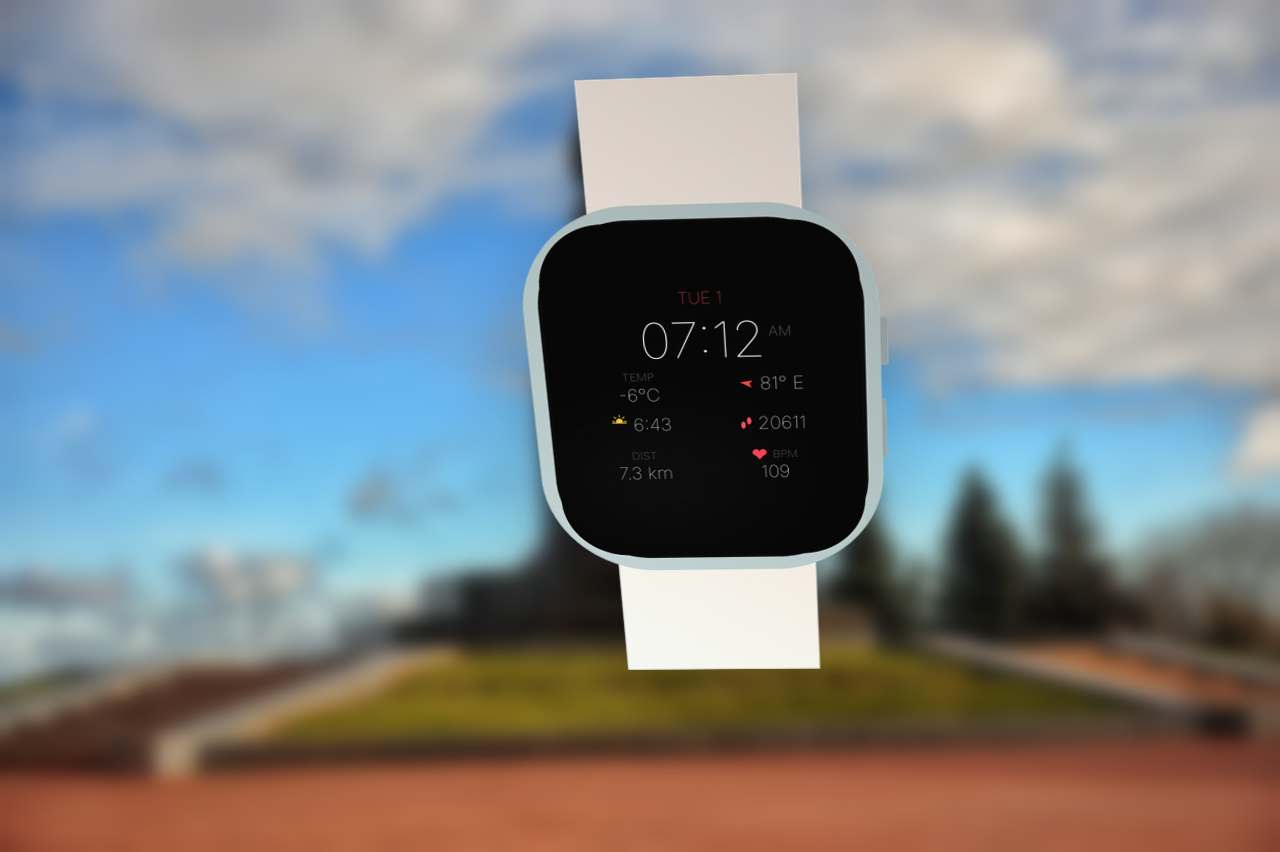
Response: 7:12
